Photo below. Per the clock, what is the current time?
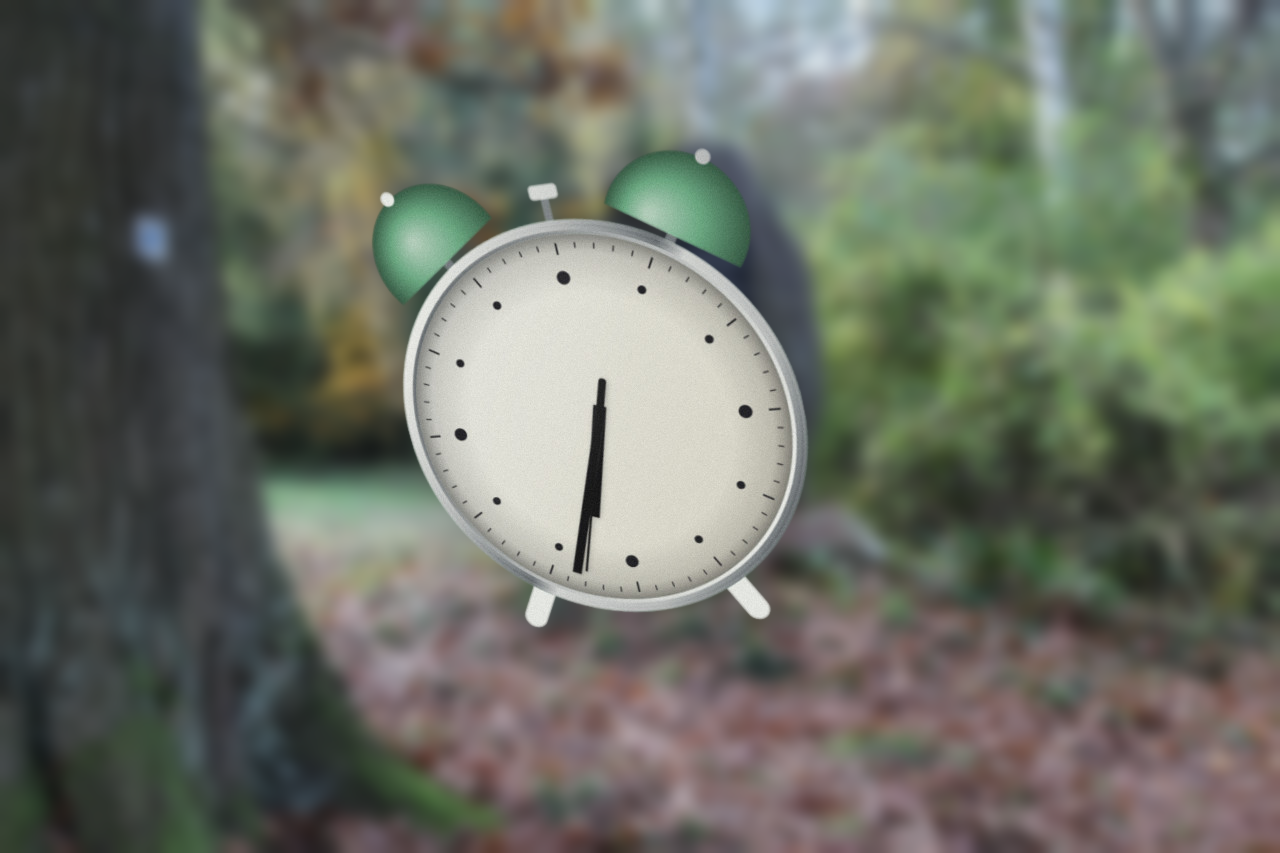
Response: 6:33:33
